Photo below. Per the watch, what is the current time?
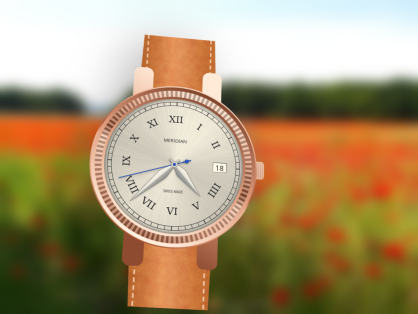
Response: 4:37:42
